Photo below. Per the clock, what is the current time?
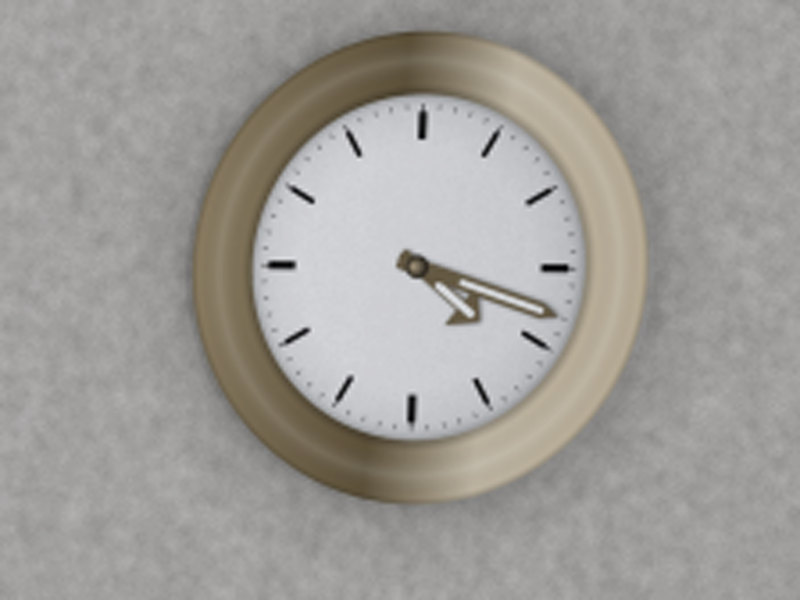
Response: 4:18
